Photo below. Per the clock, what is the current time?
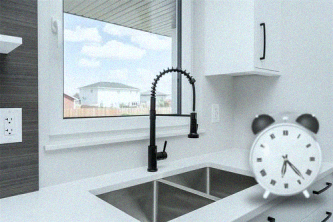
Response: 6:23
